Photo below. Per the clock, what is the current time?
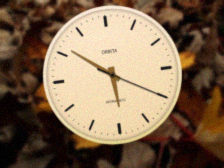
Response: 5:51:20
